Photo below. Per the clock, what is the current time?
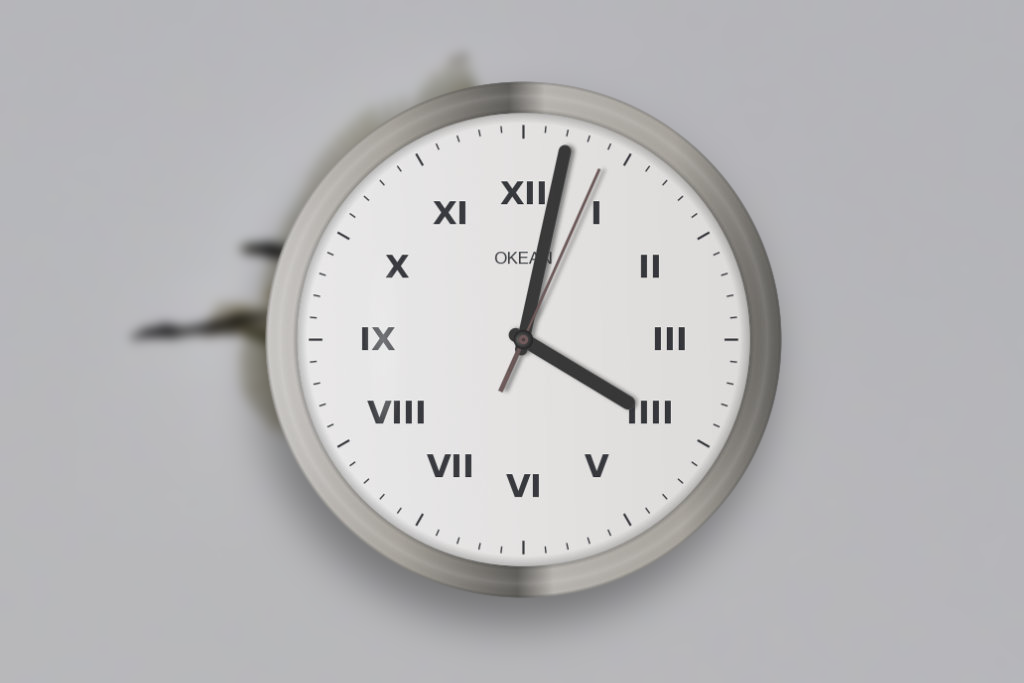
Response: 4:02:04
